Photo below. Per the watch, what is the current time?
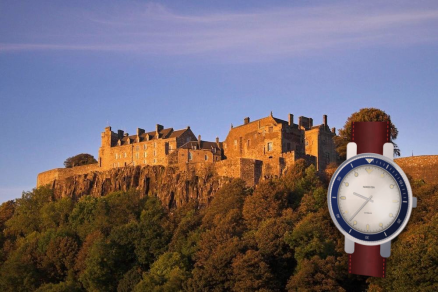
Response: 9:37
